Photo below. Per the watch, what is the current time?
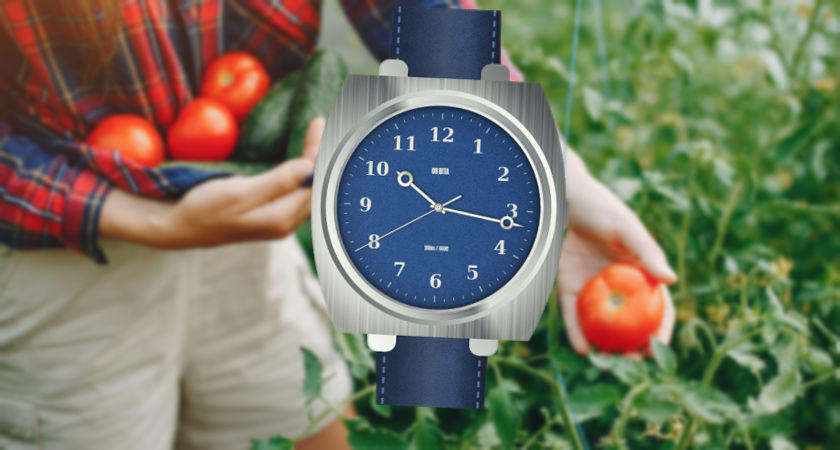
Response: 10:16:40
